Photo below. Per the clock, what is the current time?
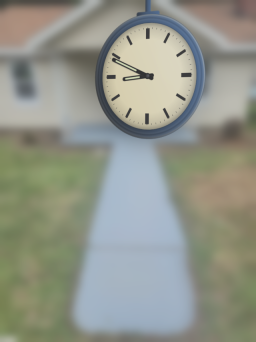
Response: 8:49
